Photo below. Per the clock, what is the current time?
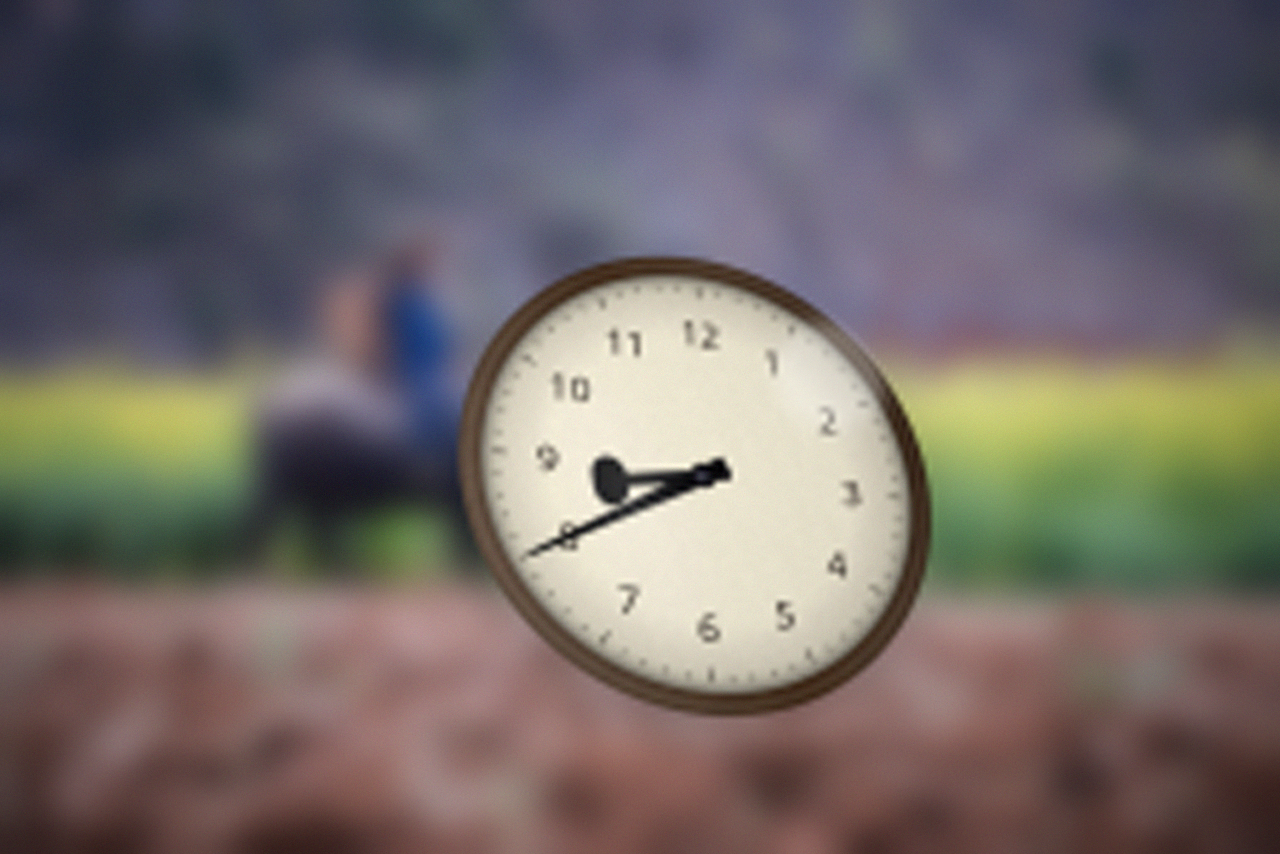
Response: 8:40
